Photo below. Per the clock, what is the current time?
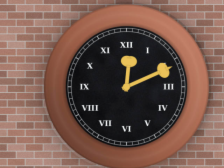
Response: 12:11
